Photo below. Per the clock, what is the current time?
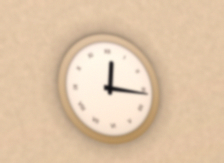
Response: 12:16
